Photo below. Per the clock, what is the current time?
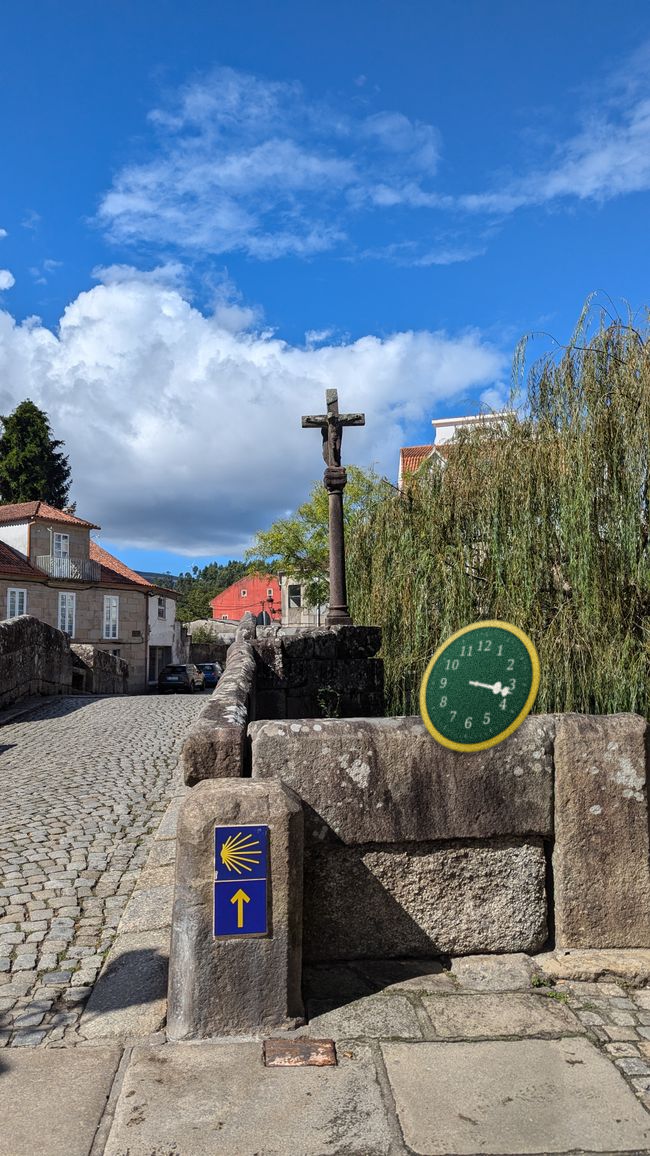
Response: 3:17
